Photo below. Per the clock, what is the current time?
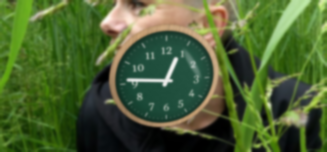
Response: 12:46
